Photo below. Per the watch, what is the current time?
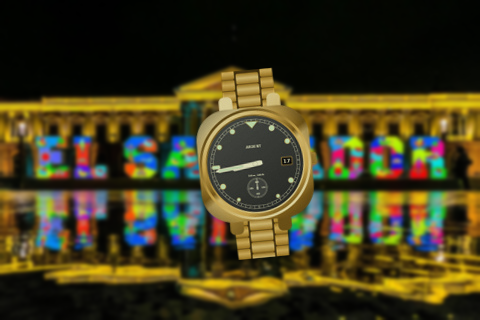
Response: 8:44
